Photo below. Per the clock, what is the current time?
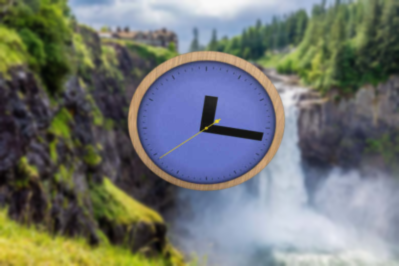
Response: 12:16:39
